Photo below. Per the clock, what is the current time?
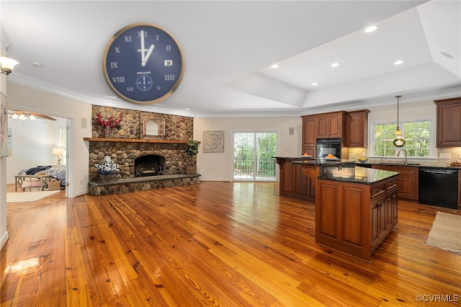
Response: 1:00
